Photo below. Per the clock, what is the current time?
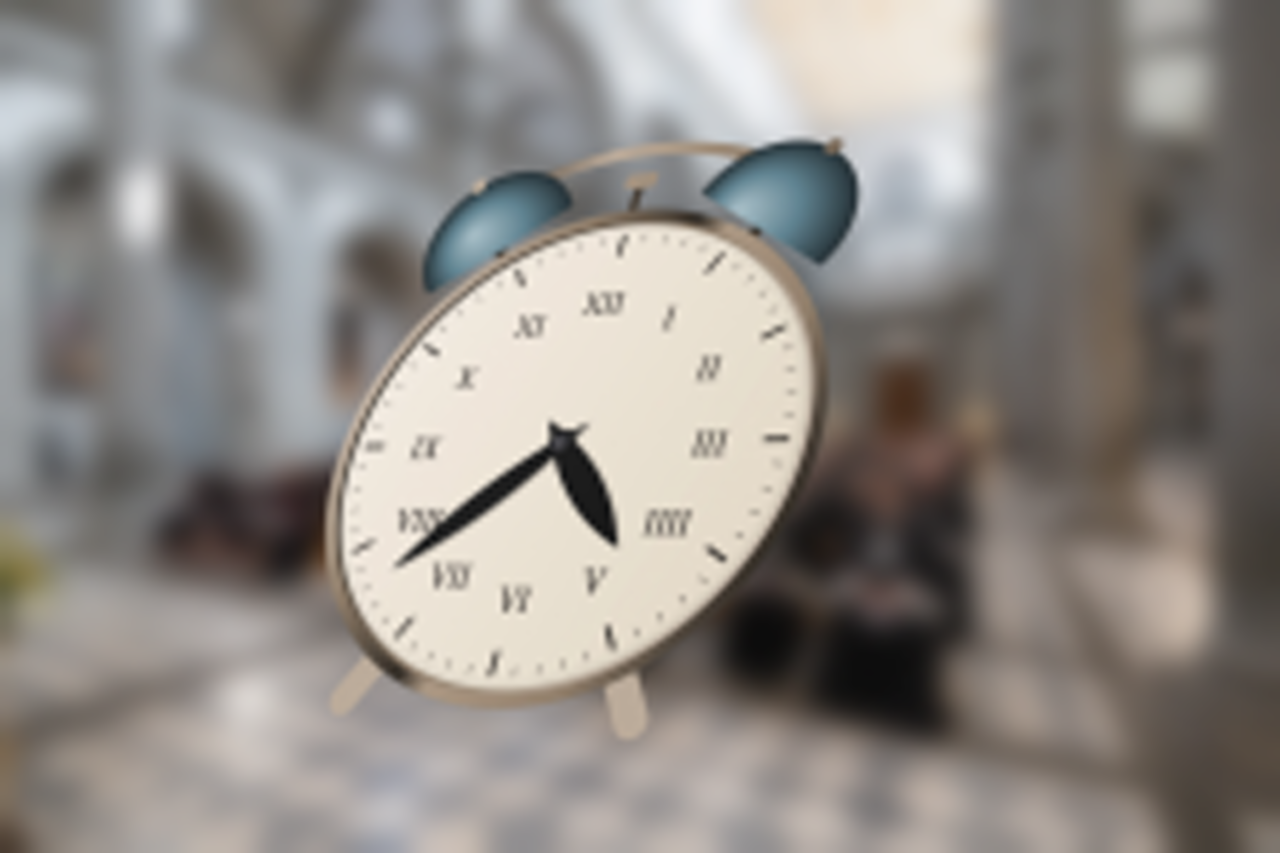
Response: 4:38
